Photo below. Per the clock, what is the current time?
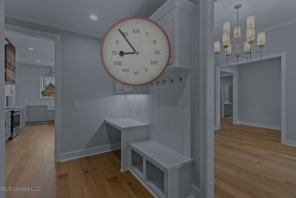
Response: 8:54
